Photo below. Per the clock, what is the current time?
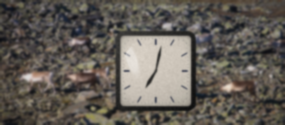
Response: 7:02
